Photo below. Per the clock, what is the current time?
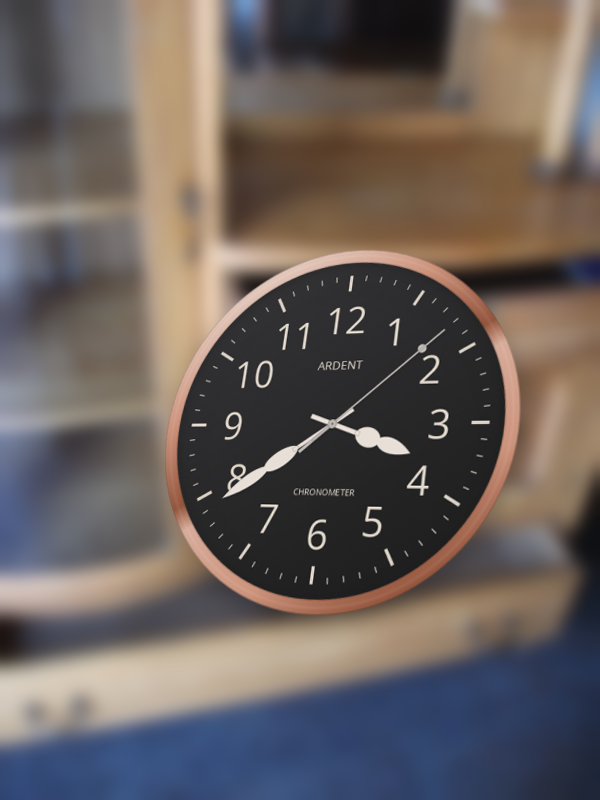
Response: 3:39:08
